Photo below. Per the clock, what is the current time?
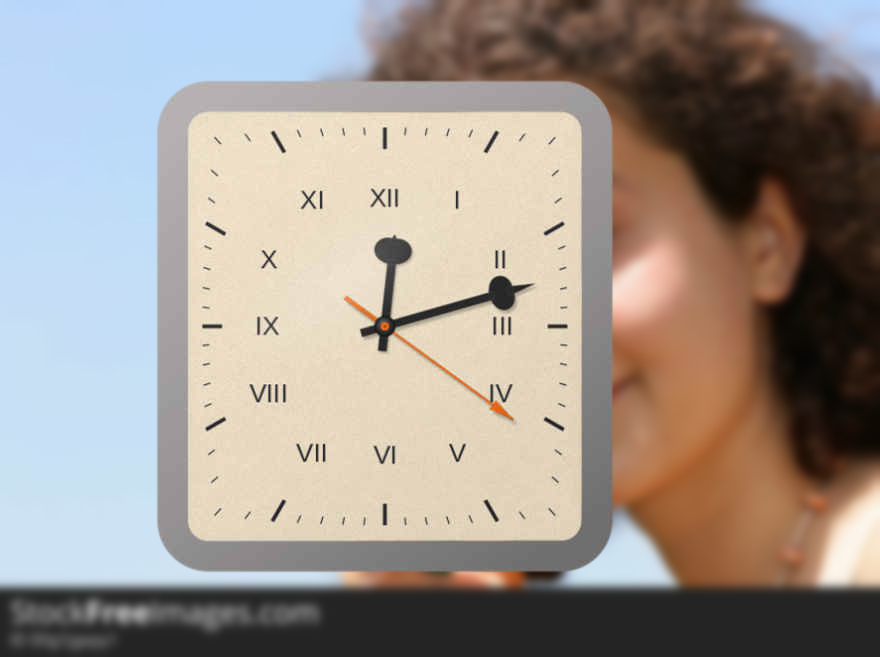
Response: 12:12:21
